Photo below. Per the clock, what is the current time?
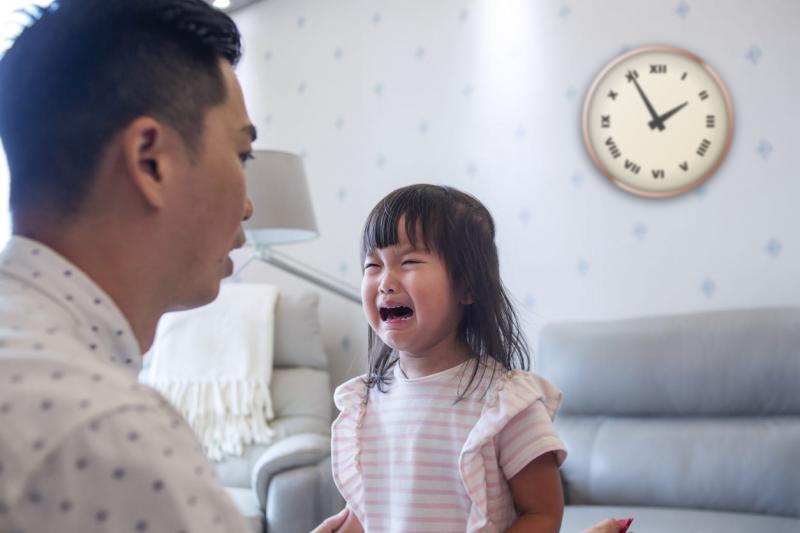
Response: 1:55
